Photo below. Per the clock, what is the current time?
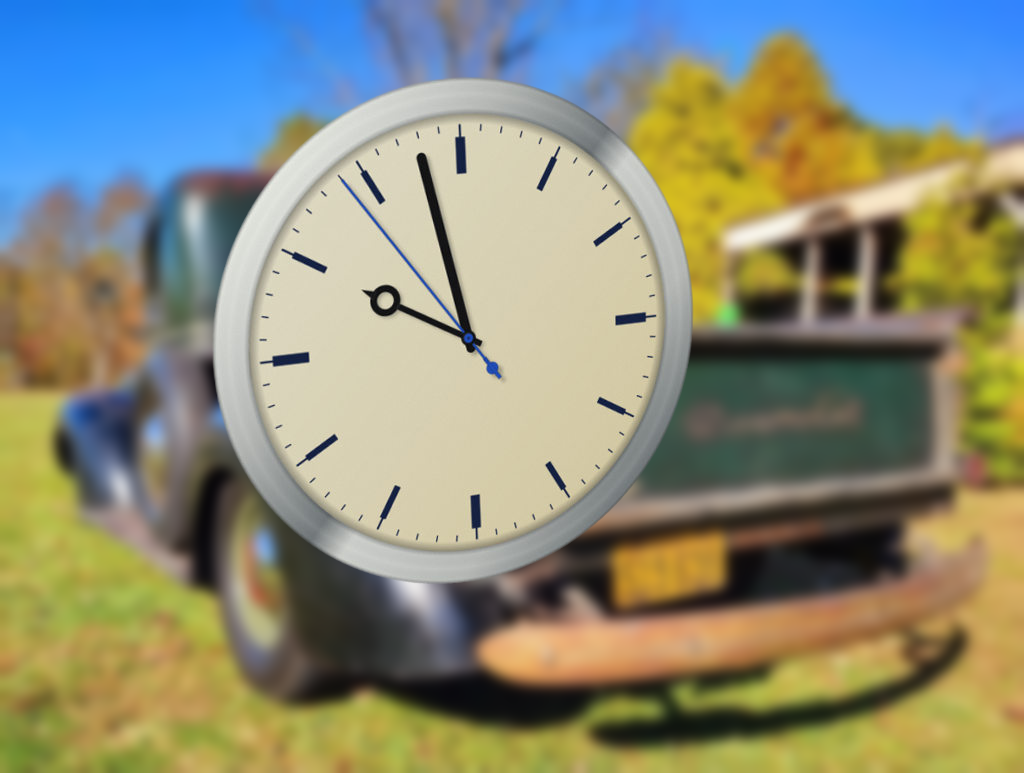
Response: 9:57:54
